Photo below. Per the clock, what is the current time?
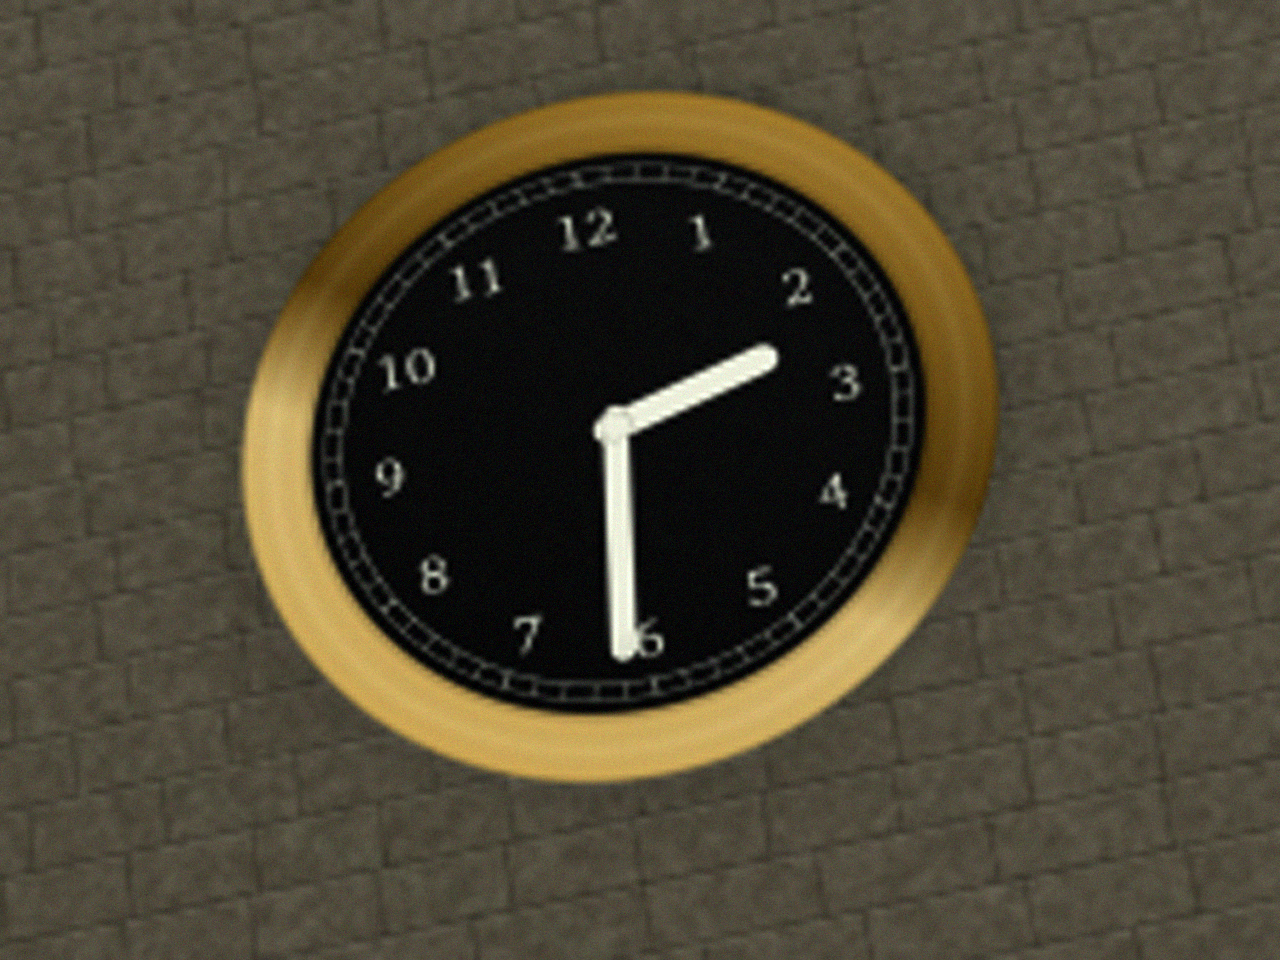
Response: 2:31
